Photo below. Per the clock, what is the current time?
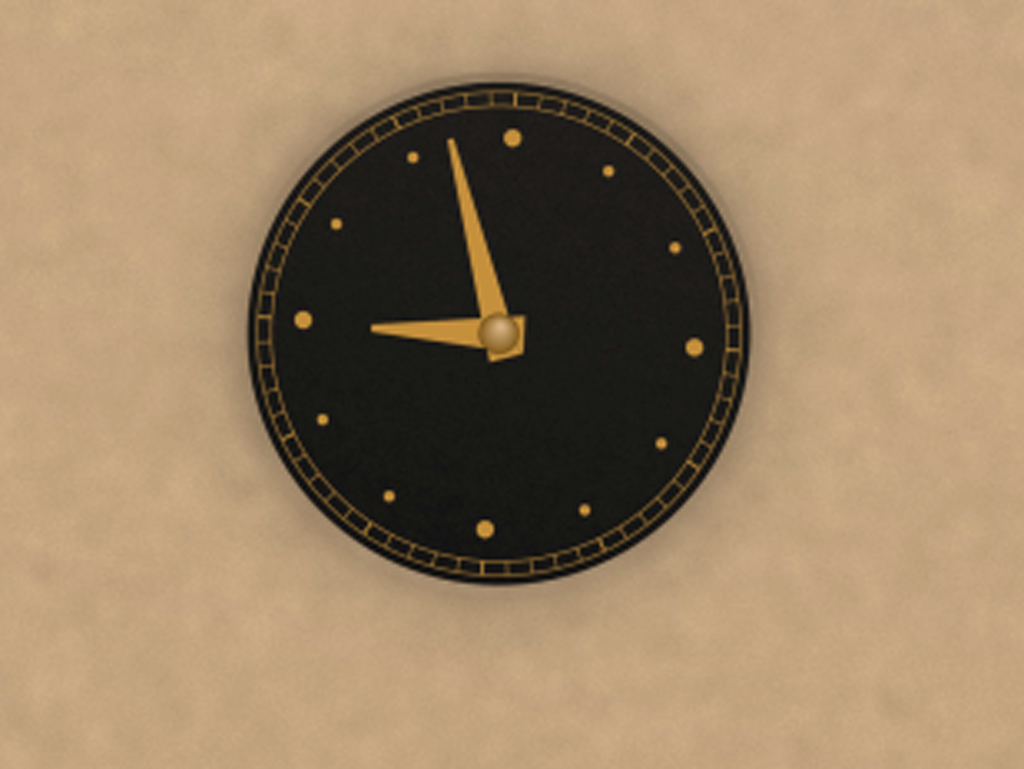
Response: 8:57
